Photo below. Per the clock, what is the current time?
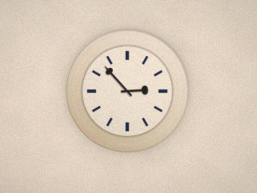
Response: 2:53
